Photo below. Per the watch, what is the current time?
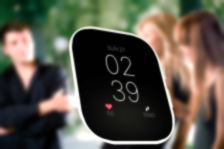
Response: 2:39
